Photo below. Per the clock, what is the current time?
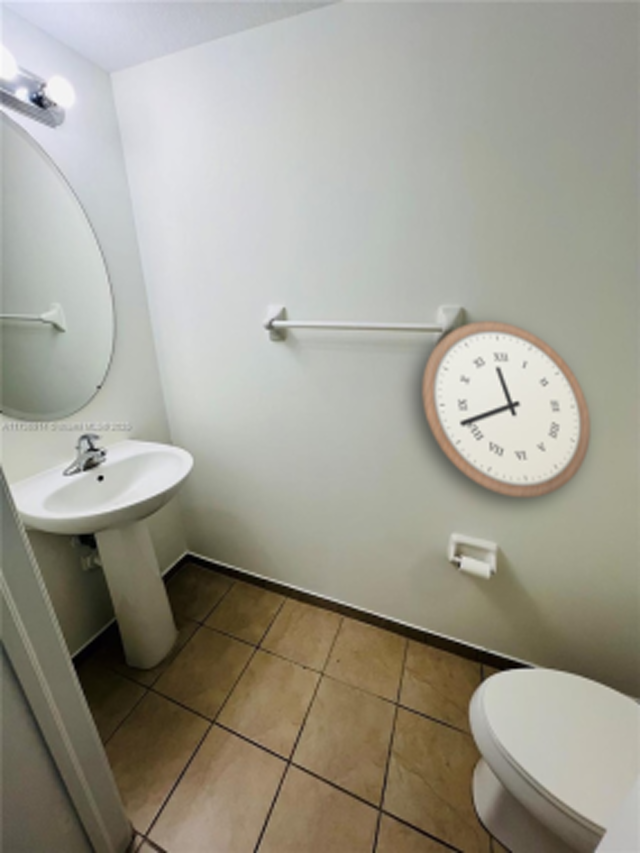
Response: 11:42
